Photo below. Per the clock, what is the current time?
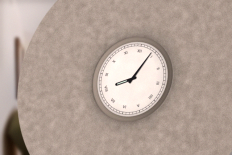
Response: 8:04
